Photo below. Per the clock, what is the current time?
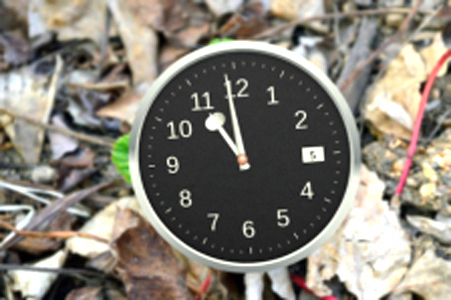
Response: 10:59
